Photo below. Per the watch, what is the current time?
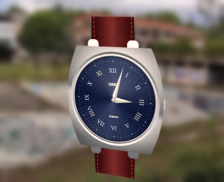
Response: 3:03
